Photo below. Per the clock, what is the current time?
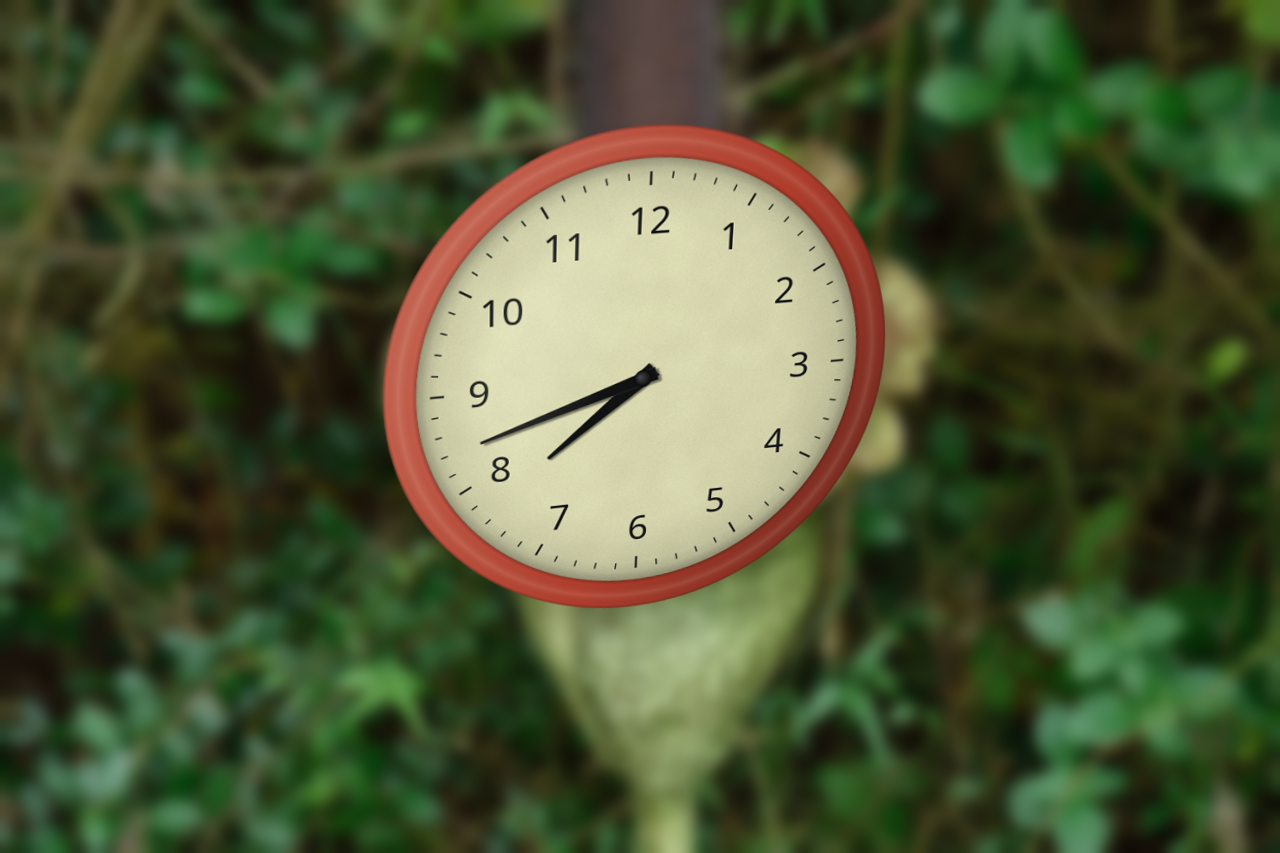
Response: 7:42
